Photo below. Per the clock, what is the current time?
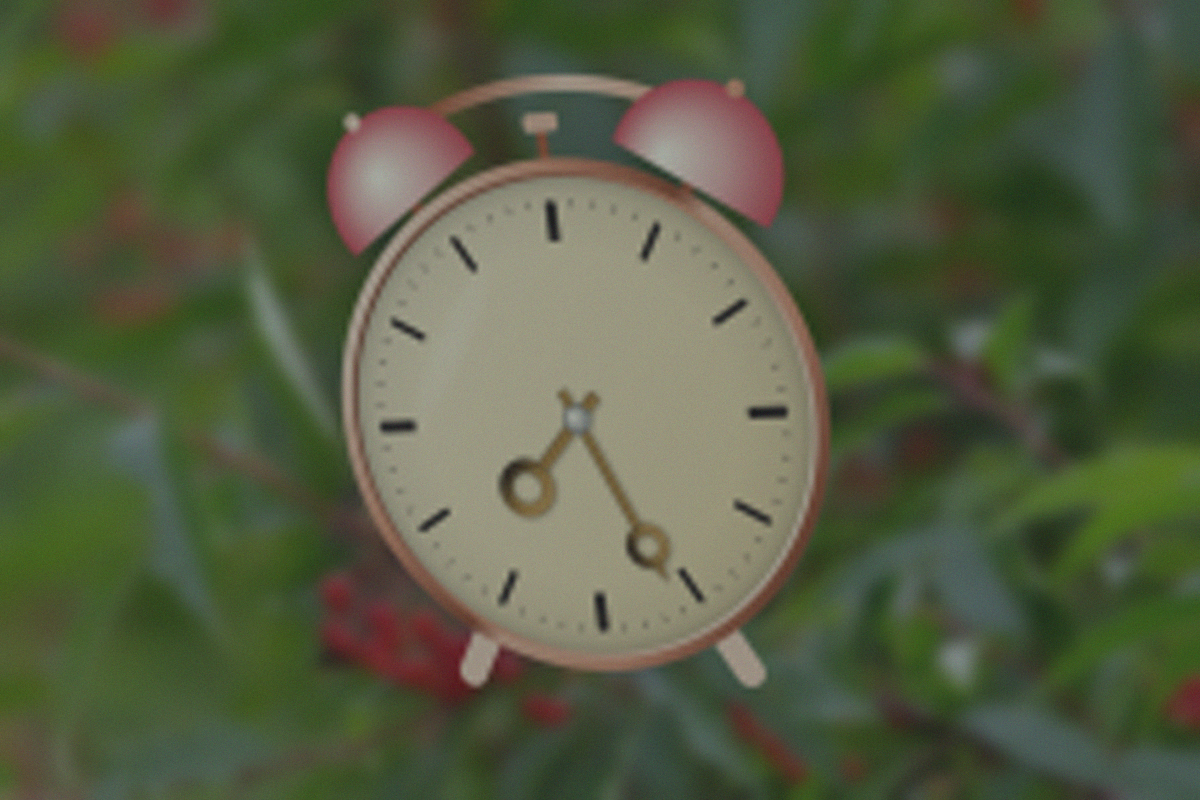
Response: 7:26
